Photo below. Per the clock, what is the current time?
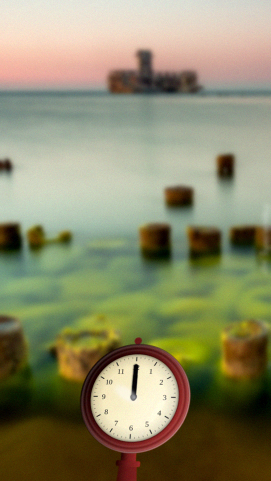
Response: 12:00
